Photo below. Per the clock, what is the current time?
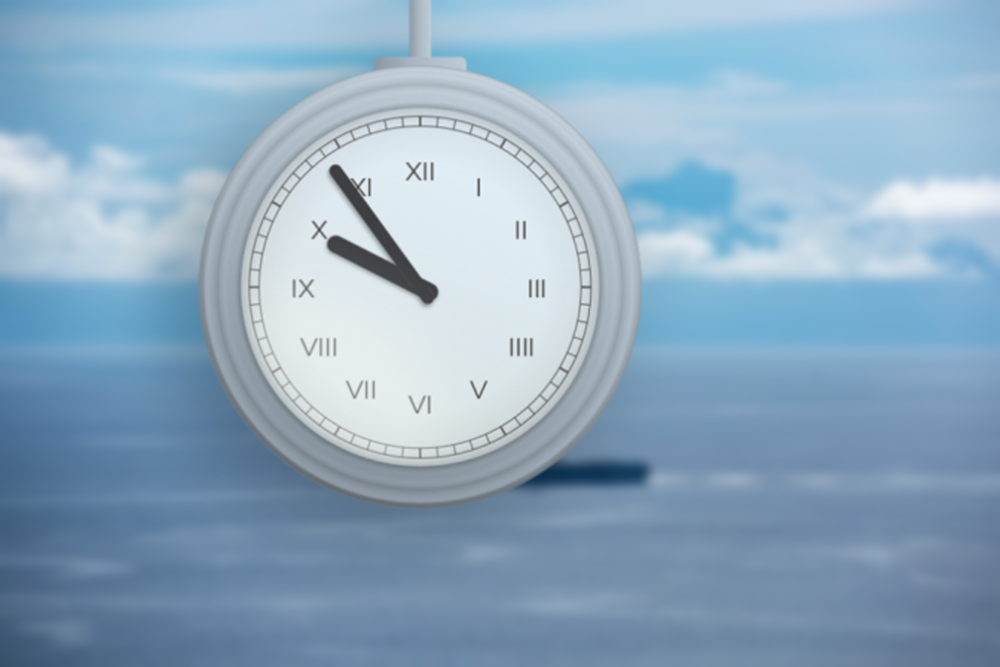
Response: 9:54
